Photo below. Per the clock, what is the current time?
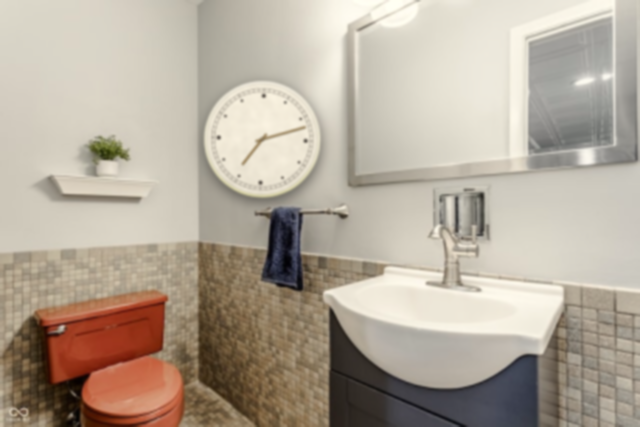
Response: 7:12
